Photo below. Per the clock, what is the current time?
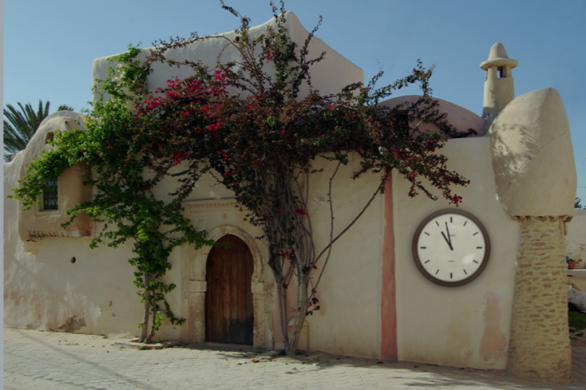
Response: 10:58
